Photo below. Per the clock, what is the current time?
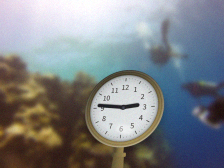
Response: 2:46
